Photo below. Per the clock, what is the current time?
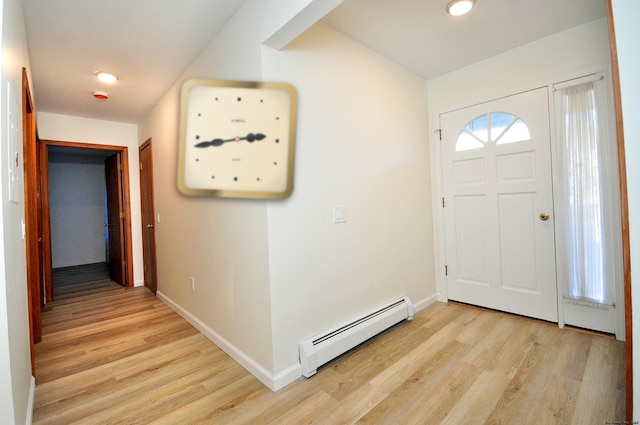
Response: 2:43
